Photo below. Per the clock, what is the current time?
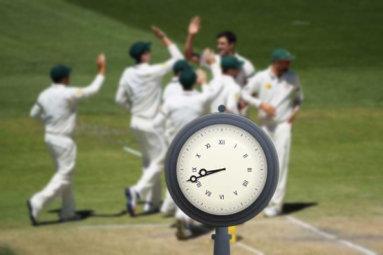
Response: 8:42
